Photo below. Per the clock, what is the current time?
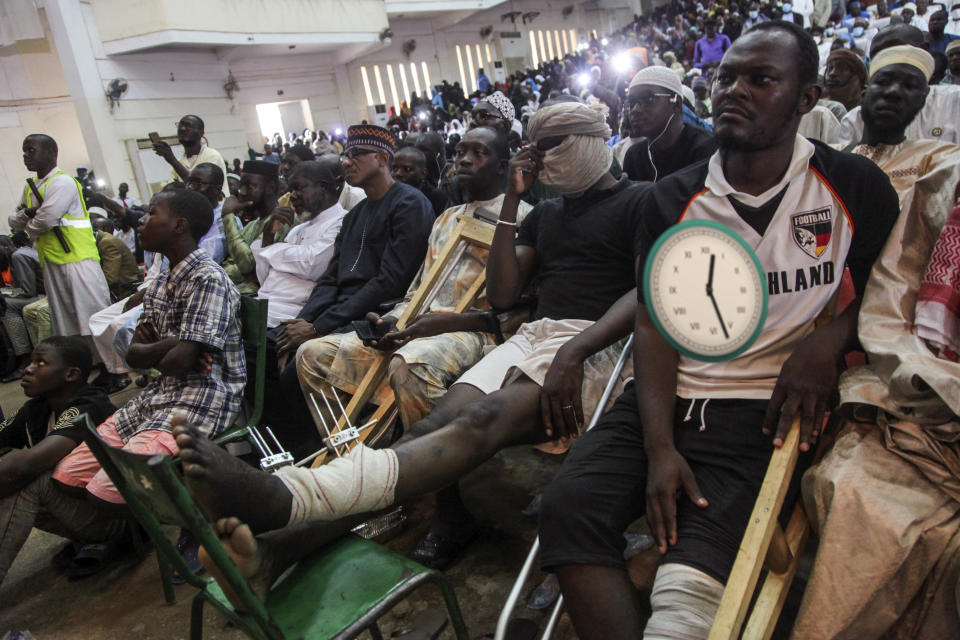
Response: 12:27
